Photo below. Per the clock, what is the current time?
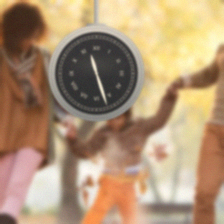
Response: 11:27
